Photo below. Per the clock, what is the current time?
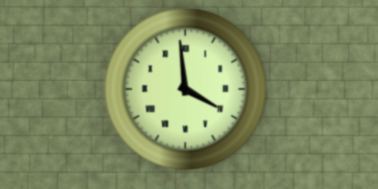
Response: 3:59
